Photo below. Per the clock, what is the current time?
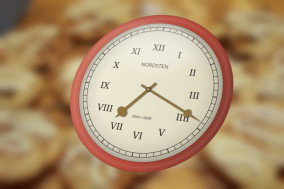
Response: 7:19
